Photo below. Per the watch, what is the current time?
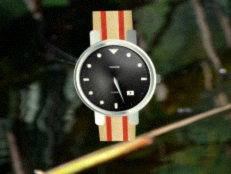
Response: 5:27
